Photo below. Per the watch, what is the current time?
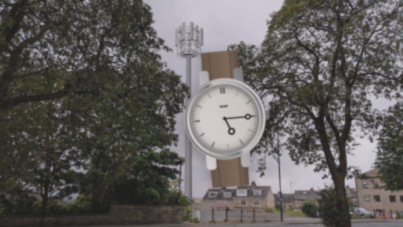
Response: 5:15
